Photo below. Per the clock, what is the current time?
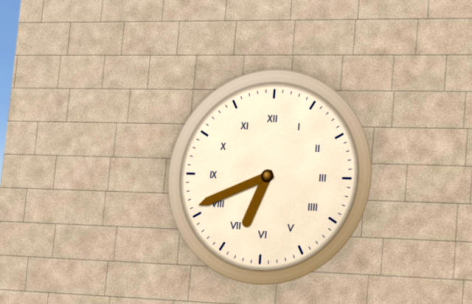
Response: 6:41
